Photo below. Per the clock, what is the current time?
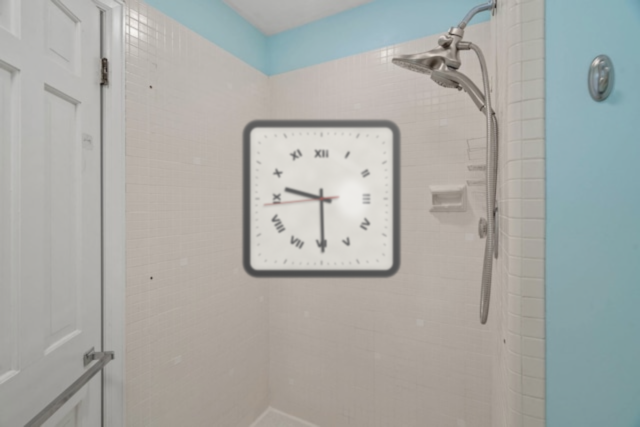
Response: 9:29:44
